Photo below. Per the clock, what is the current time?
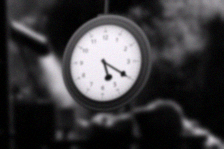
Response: 5:20
